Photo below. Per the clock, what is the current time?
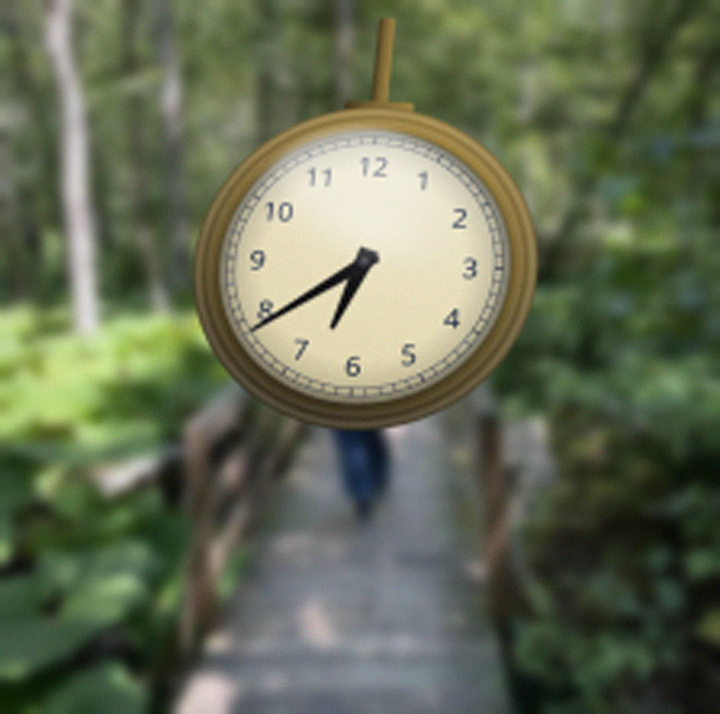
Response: 6:39
